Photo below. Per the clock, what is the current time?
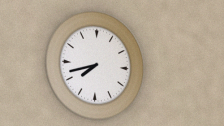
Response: 7:42
